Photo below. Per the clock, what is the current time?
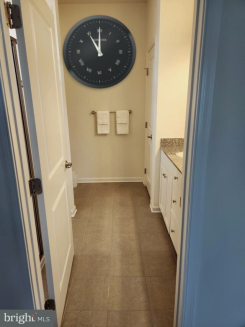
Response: 11:00
